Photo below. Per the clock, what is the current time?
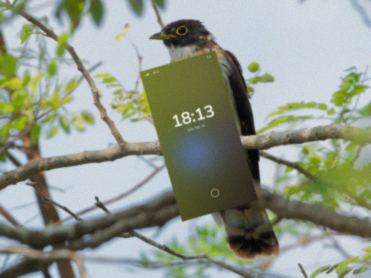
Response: 18:13
